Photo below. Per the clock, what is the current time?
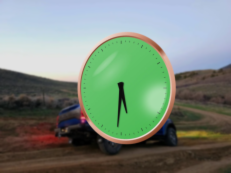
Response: 5:31
